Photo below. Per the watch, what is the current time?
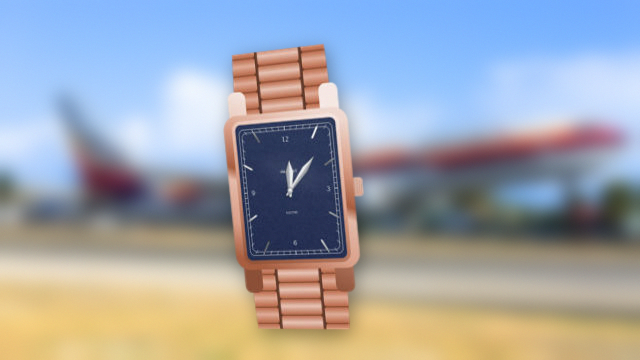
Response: 12:07
